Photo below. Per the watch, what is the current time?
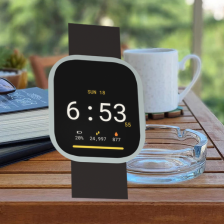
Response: 6:53
